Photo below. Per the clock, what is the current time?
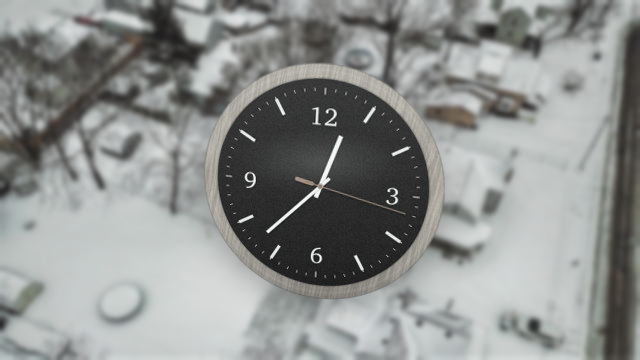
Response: 12:37:17
